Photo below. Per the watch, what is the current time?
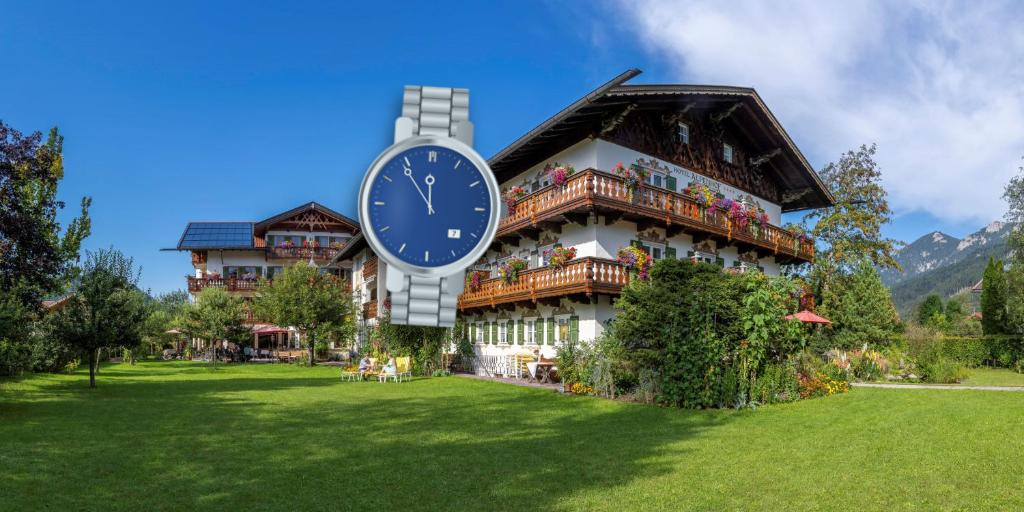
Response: 11:54
